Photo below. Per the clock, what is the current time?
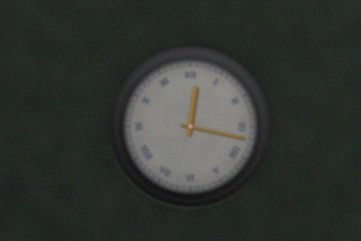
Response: 12:17
